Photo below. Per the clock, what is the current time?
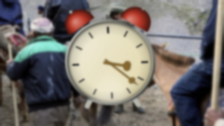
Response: 3:22
